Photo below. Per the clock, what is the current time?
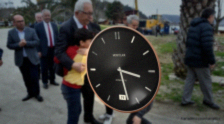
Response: 3:28
